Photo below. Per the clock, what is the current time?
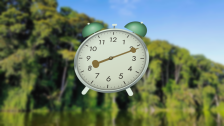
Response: 8:11
